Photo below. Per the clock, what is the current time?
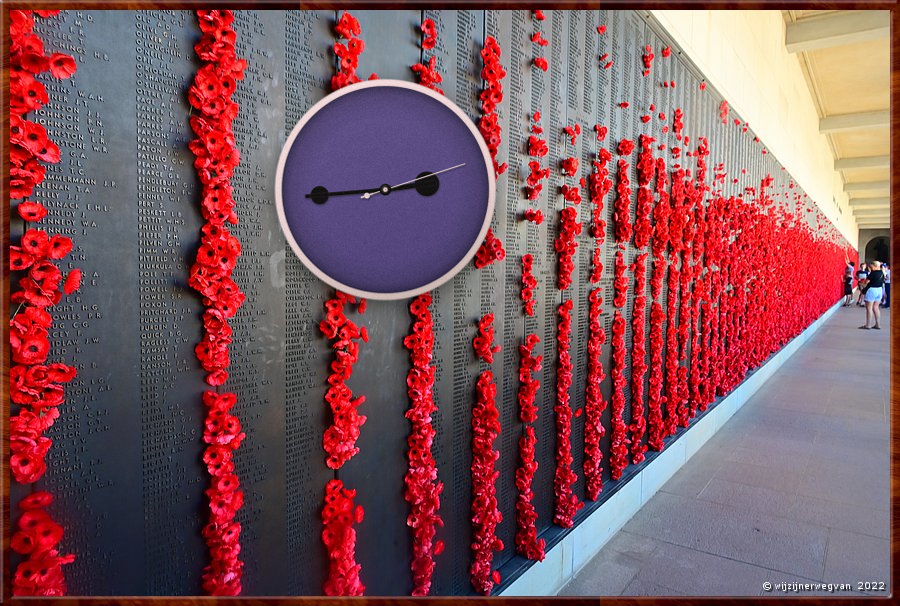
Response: 2:44:12
